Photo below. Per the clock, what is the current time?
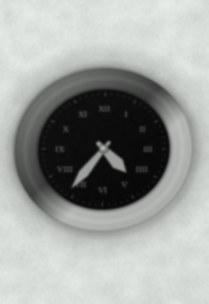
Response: 4:36
